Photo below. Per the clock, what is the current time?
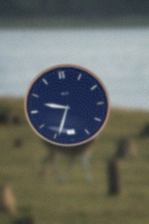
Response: 9:34
